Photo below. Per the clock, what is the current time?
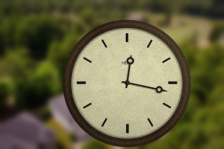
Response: 12:17
